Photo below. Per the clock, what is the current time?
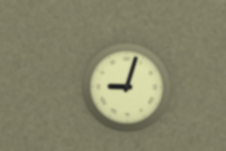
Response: 9:03
